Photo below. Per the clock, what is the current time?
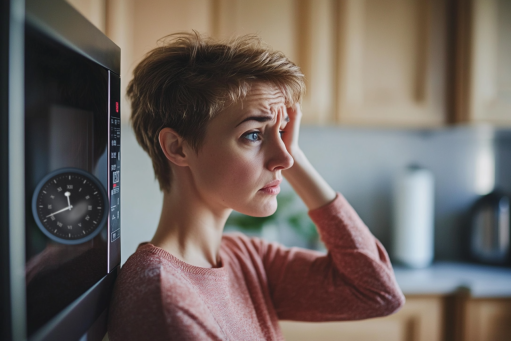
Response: 11:41
